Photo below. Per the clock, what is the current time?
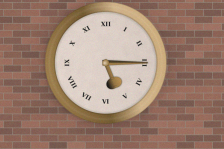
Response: 5:15
